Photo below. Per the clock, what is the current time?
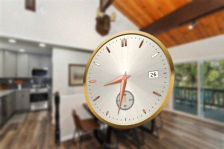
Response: 8:32
